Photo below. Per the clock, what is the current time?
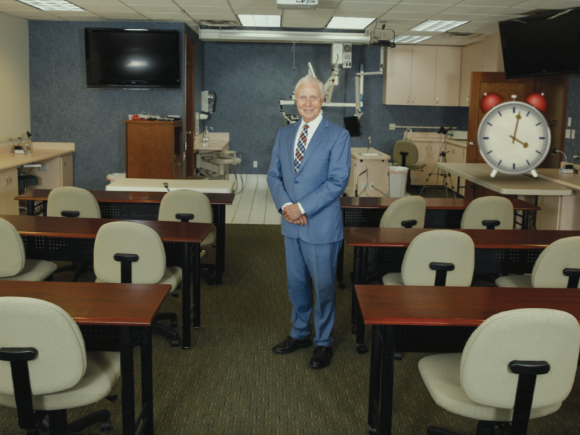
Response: 4:02
